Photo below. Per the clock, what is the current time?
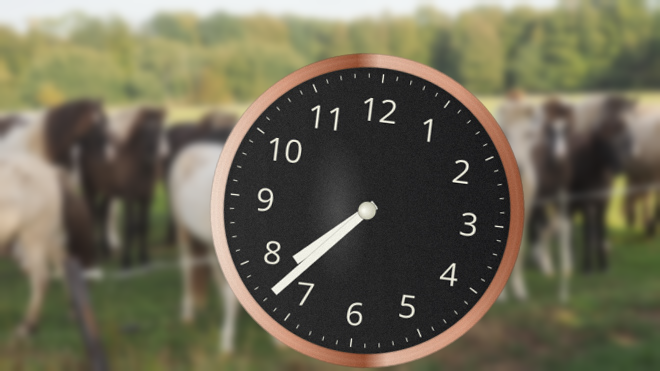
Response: 7:37
